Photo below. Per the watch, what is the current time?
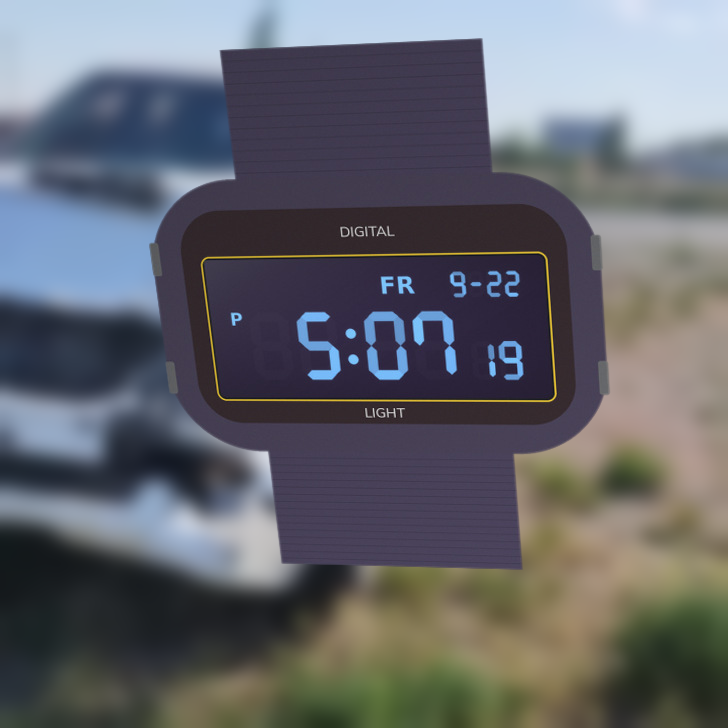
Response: 5:07:19
